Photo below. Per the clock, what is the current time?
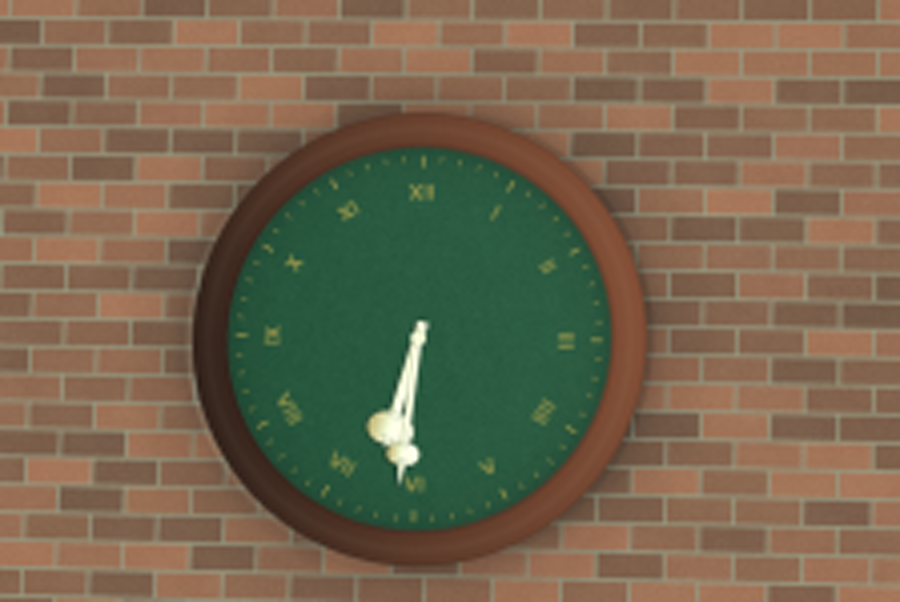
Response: 6:31
